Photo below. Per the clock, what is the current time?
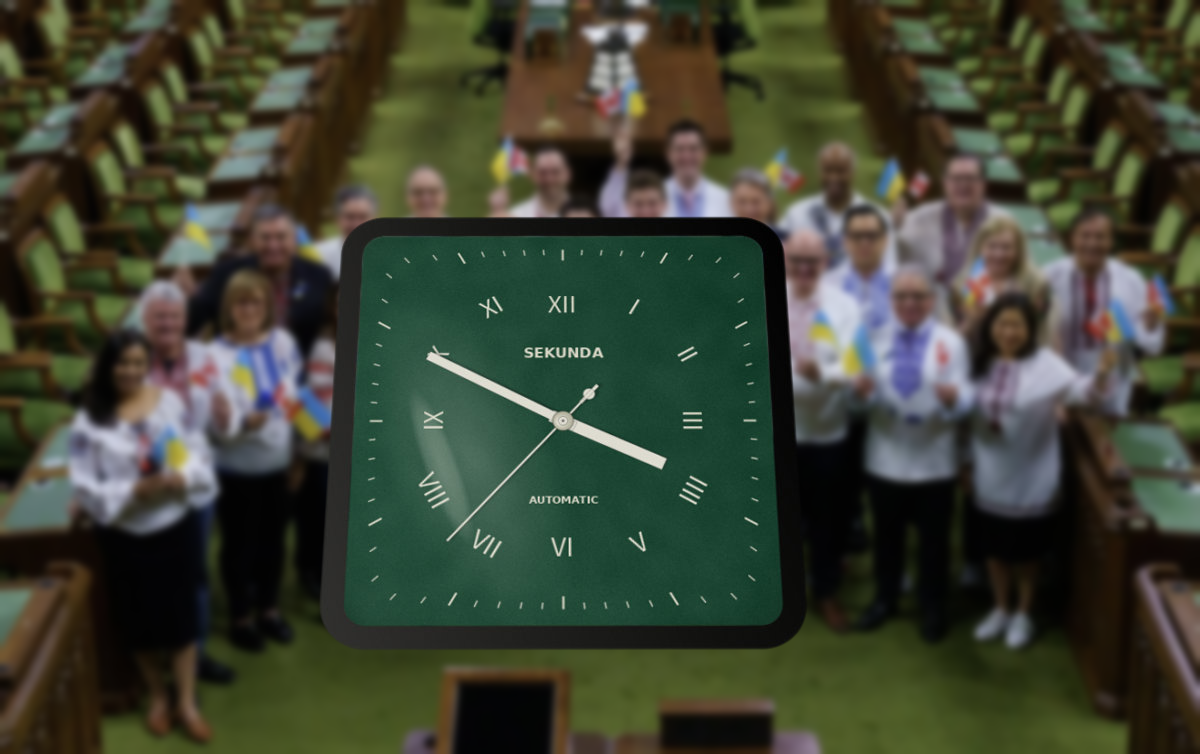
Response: 3:49:37
